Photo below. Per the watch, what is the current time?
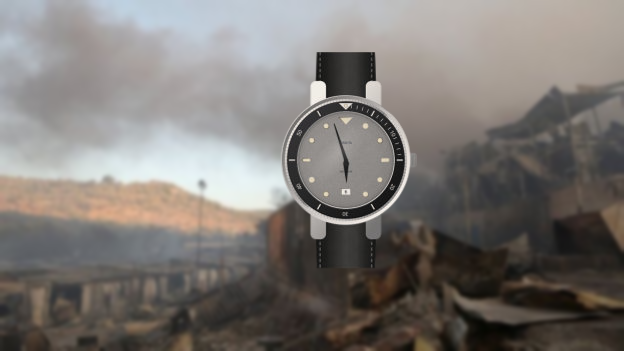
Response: 5:57
